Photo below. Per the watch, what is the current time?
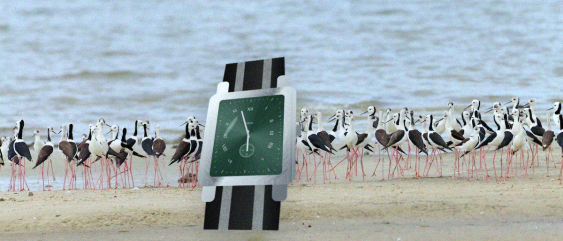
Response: 5:57
